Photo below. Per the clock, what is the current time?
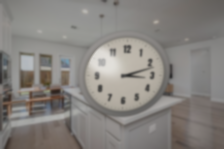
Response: 3:12
